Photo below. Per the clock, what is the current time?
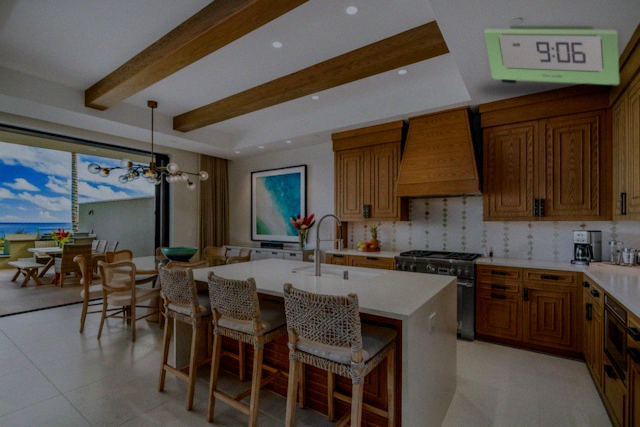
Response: 9:06
